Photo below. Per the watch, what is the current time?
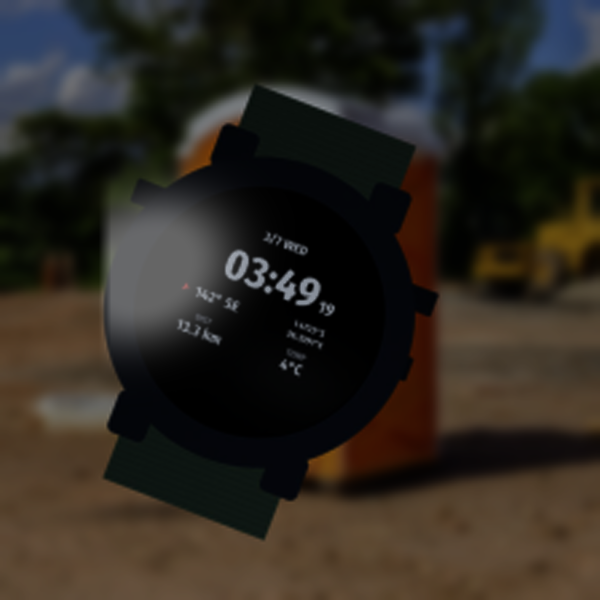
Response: 3:49
